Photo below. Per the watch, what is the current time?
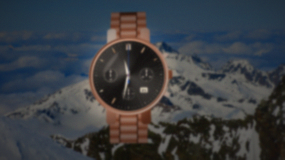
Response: 11:32
